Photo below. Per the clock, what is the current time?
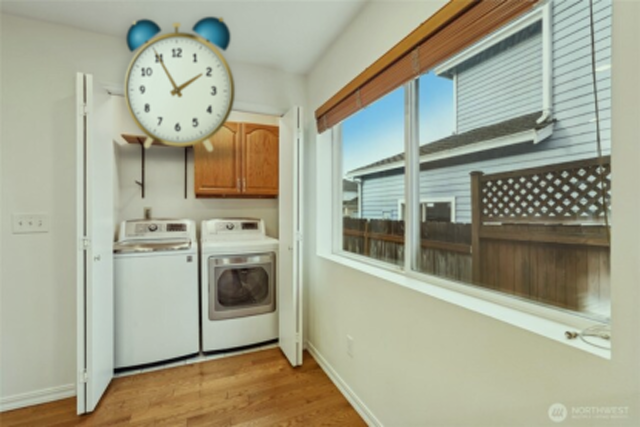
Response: 1:55
